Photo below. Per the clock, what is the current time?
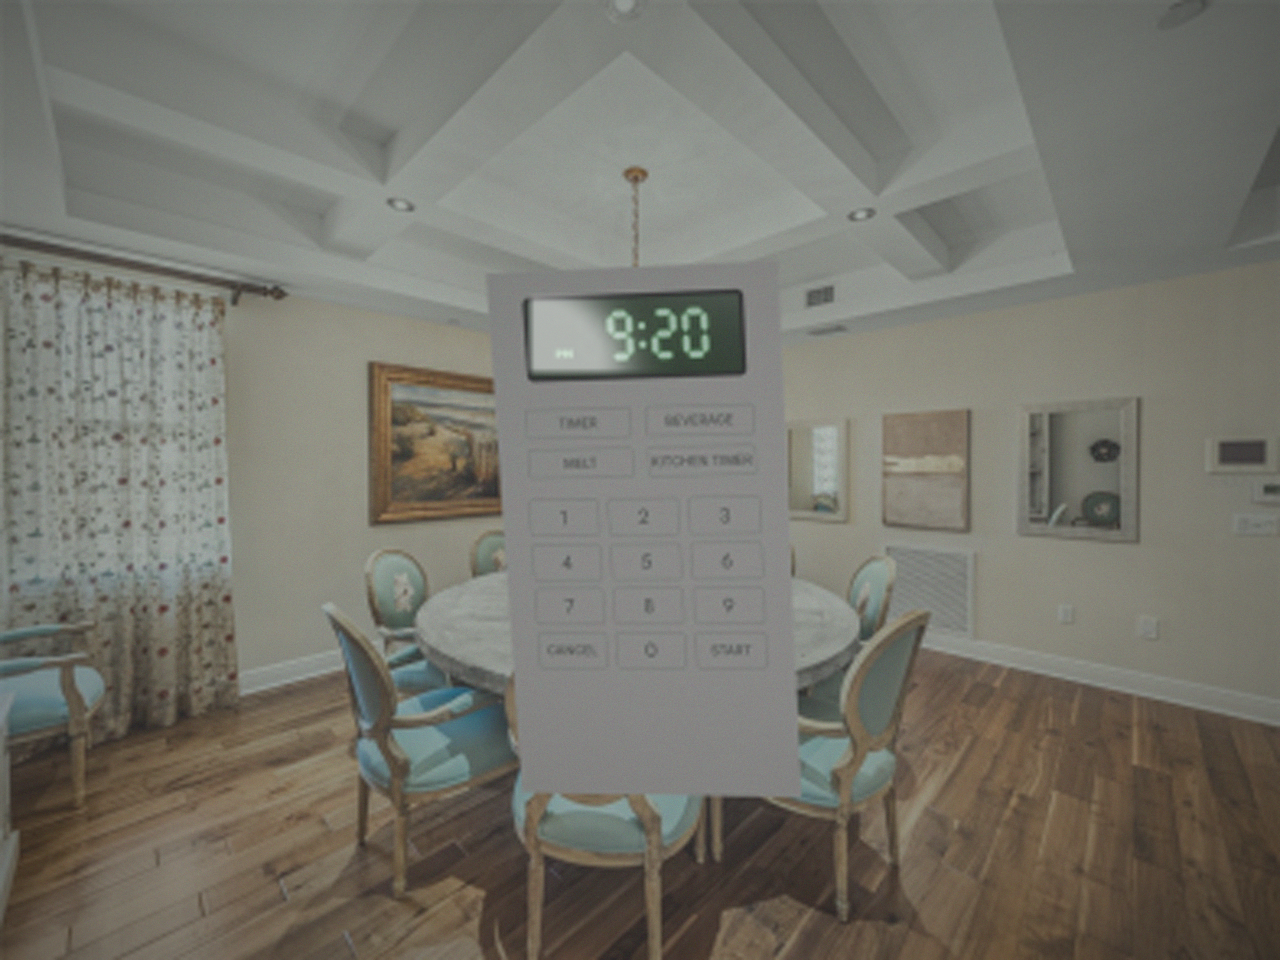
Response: 9:20
